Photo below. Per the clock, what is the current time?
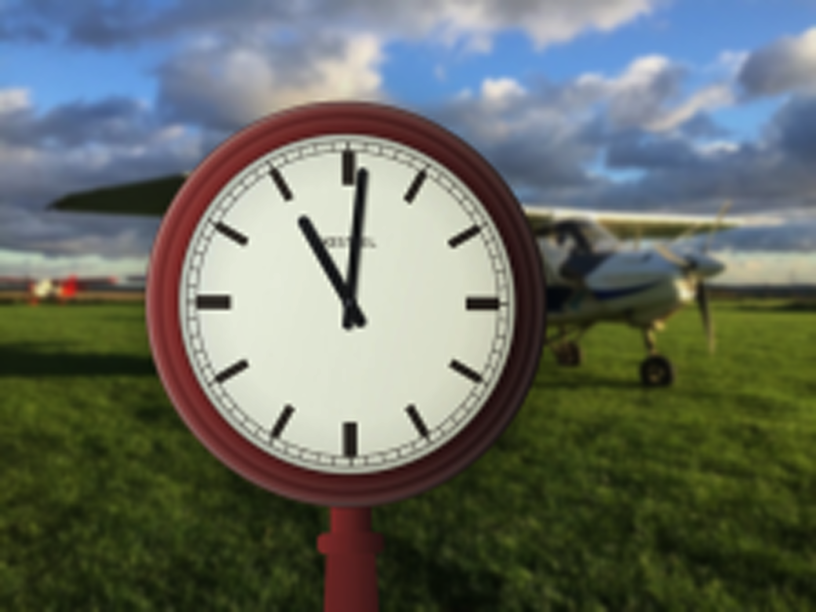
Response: 11:01
